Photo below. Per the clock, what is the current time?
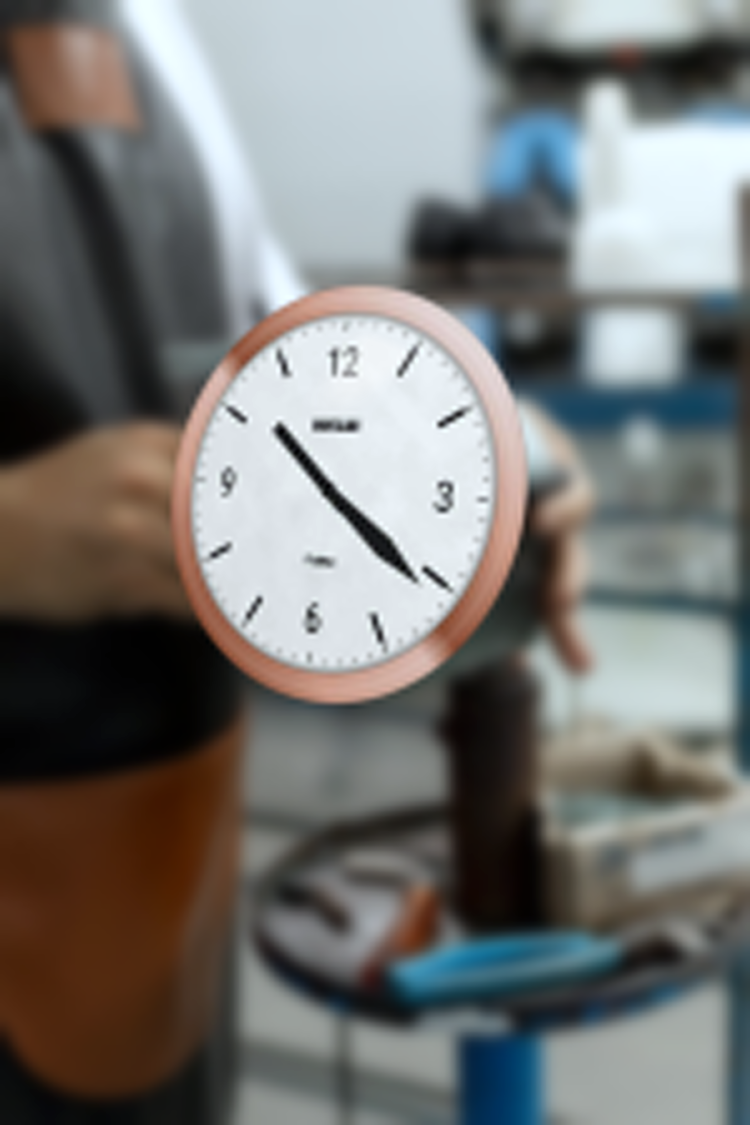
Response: 10:21
